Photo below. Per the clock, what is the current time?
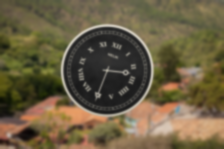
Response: 2:30
